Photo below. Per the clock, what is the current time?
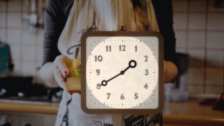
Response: 1:40
